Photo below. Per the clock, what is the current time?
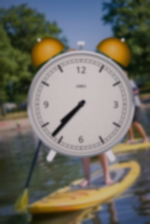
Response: 7:37
